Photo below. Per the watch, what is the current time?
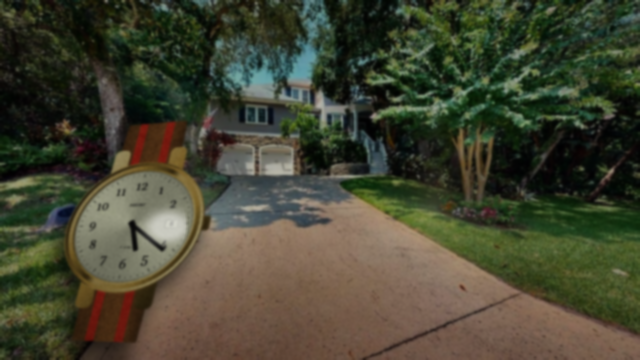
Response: 5:21
